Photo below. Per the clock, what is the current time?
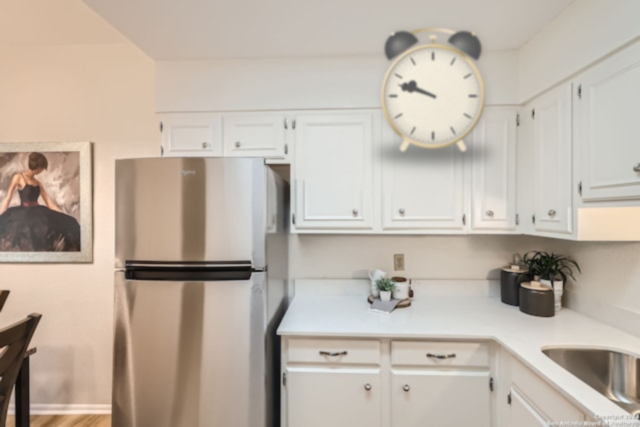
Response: 9:48
